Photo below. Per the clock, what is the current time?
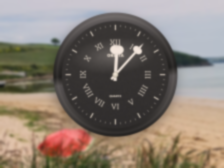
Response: 12:07
